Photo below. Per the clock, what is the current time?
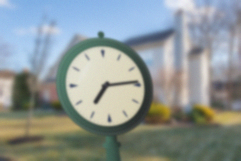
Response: 7:14
